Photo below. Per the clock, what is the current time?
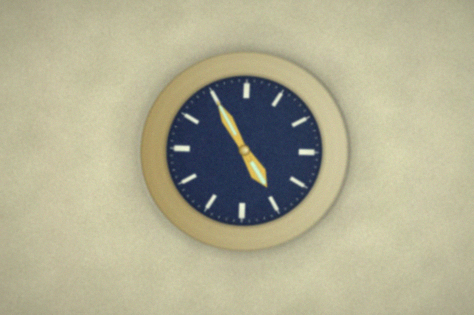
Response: 4:55
